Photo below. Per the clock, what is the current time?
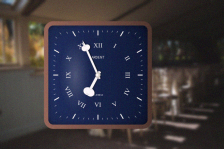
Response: 6:56
